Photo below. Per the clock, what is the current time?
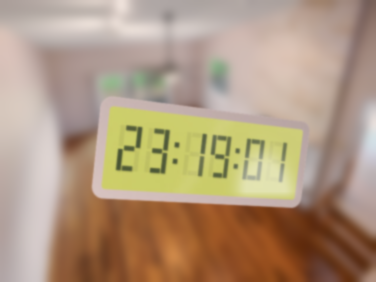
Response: 23:19:01
